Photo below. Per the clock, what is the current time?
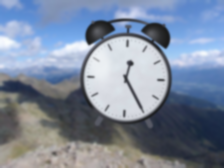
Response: 12:25
